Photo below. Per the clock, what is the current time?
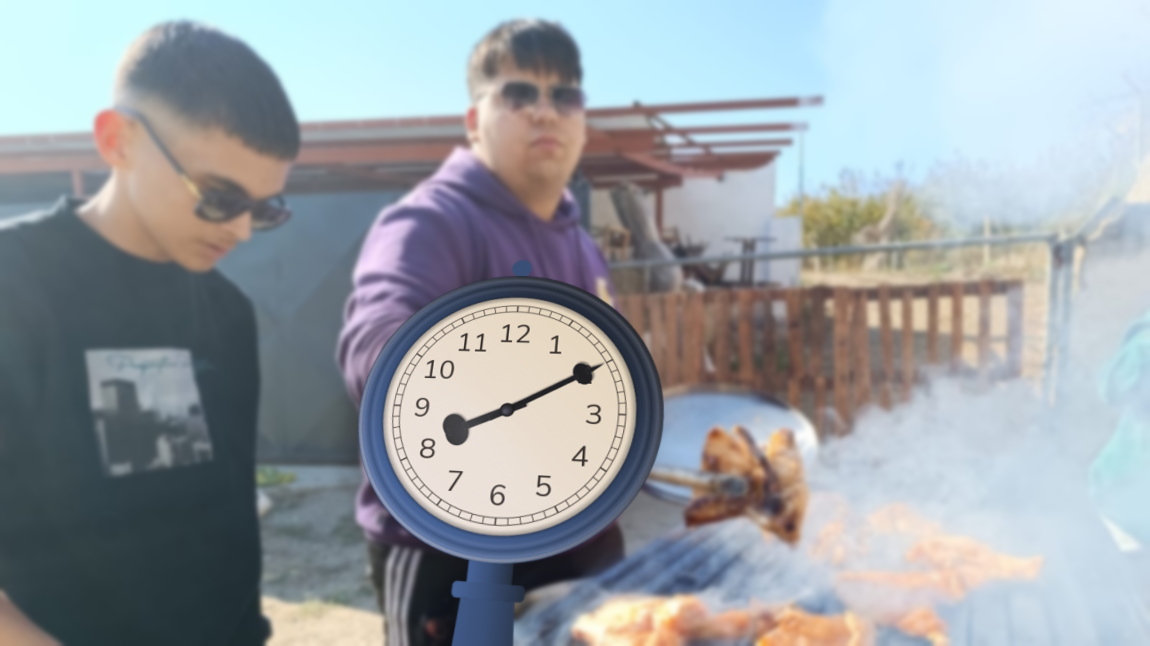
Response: 8:10
